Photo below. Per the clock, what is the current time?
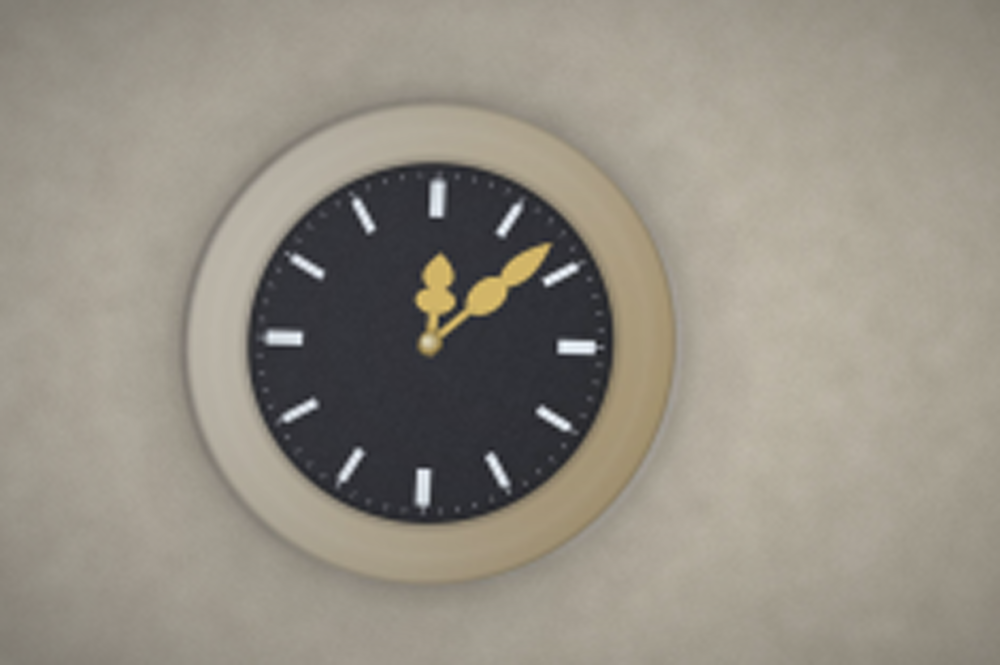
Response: 12:08
